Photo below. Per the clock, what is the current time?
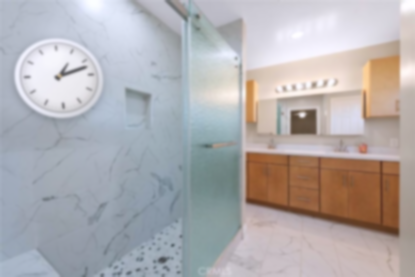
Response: 1:12
